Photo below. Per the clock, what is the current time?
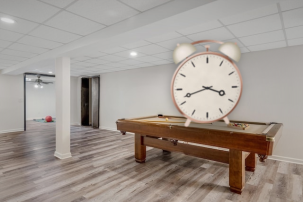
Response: 3:42
